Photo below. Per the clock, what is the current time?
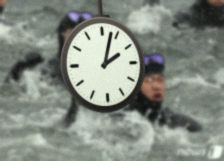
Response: 2:03
